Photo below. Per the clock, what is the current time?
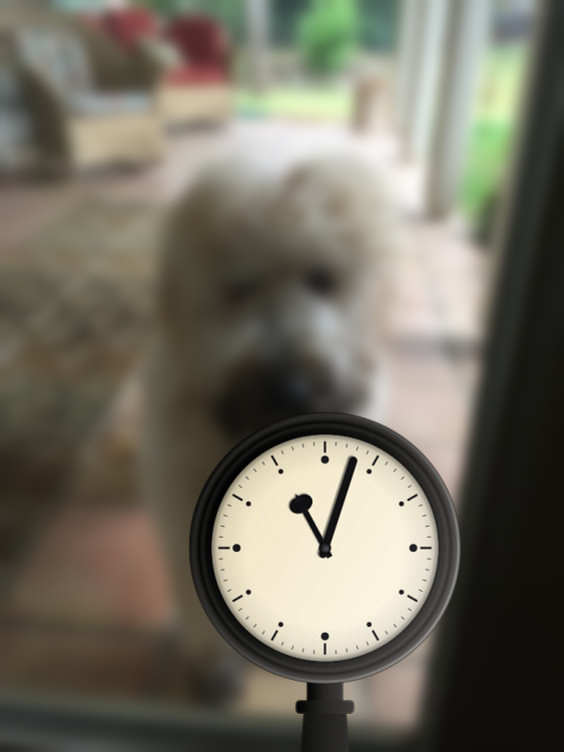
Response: 11:03
